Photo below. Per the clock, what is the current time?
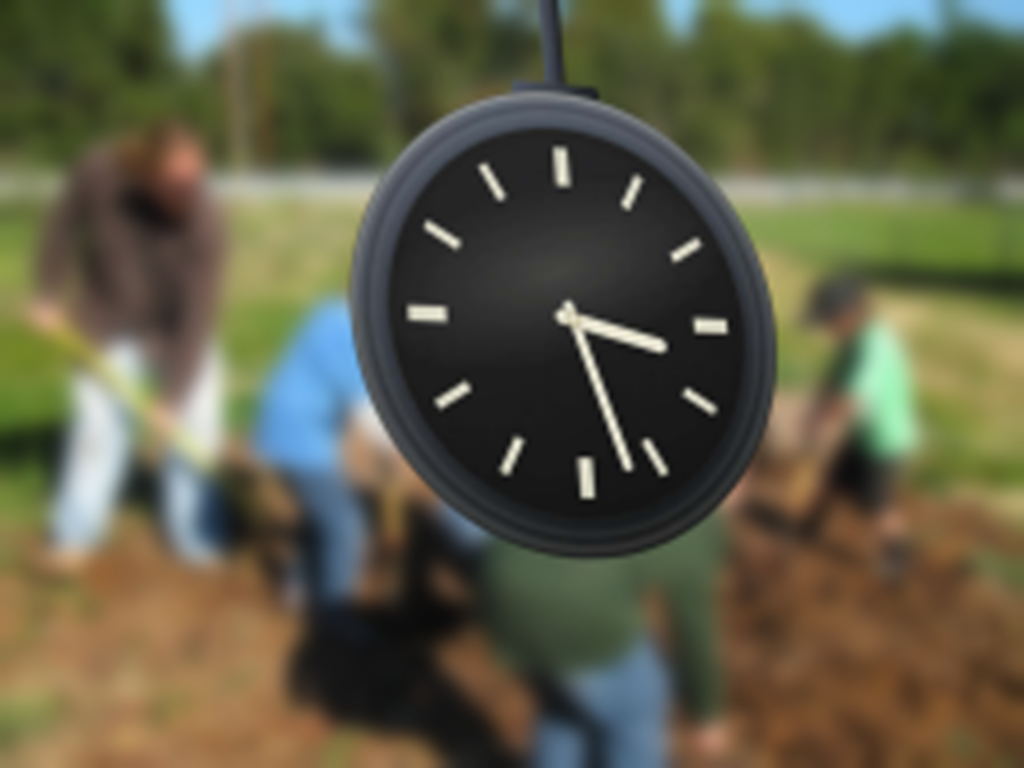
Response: 3:27
